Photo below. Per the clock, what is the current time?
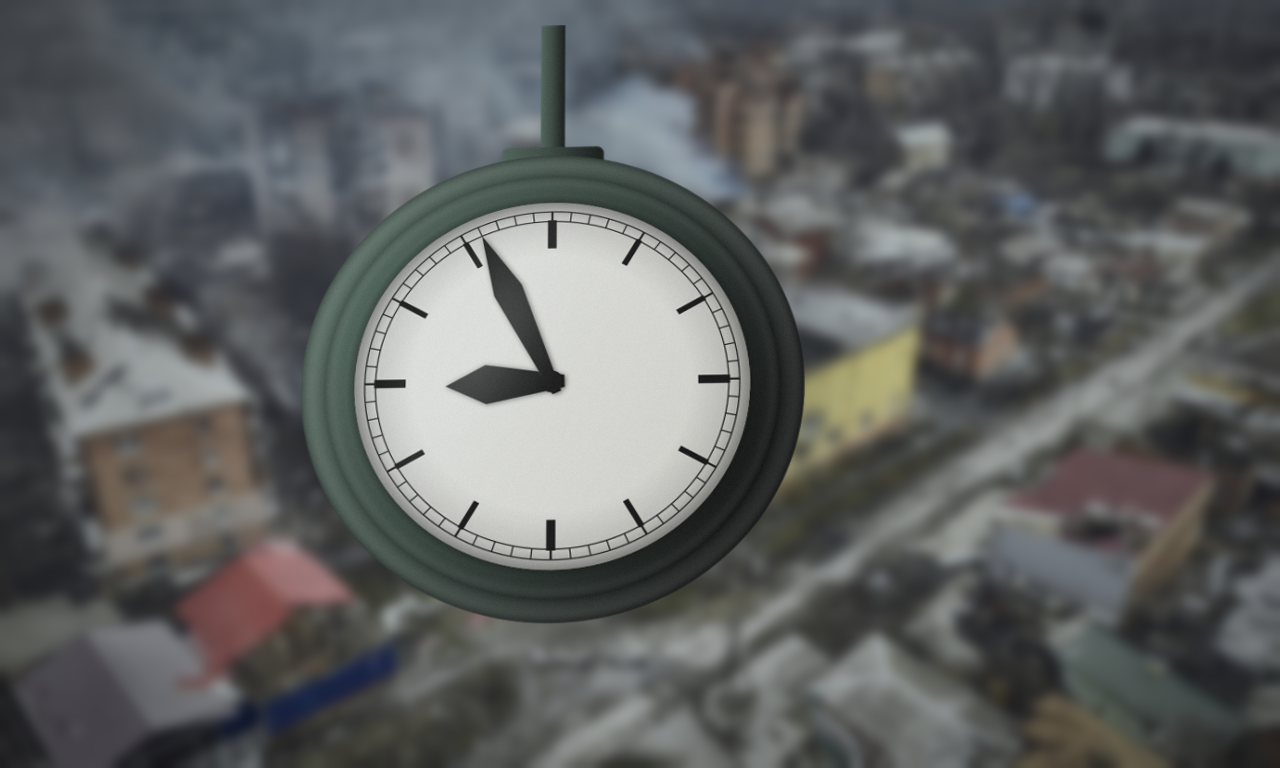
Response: 8:56
